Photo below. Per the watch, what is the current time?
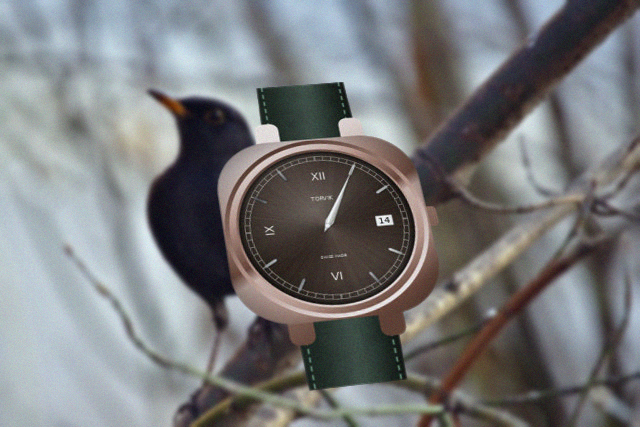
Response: 1:05
